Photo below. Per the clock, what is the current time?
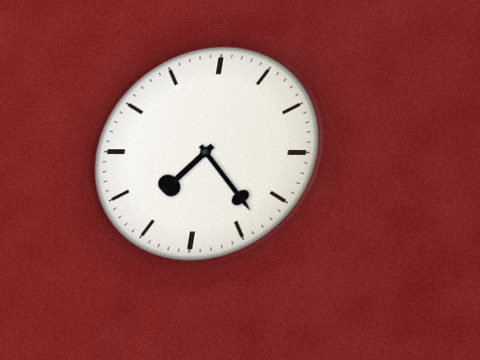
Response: 7:23
